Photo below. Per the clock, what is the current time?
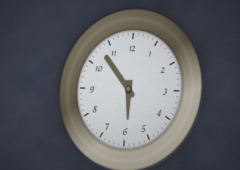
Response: 5:53
